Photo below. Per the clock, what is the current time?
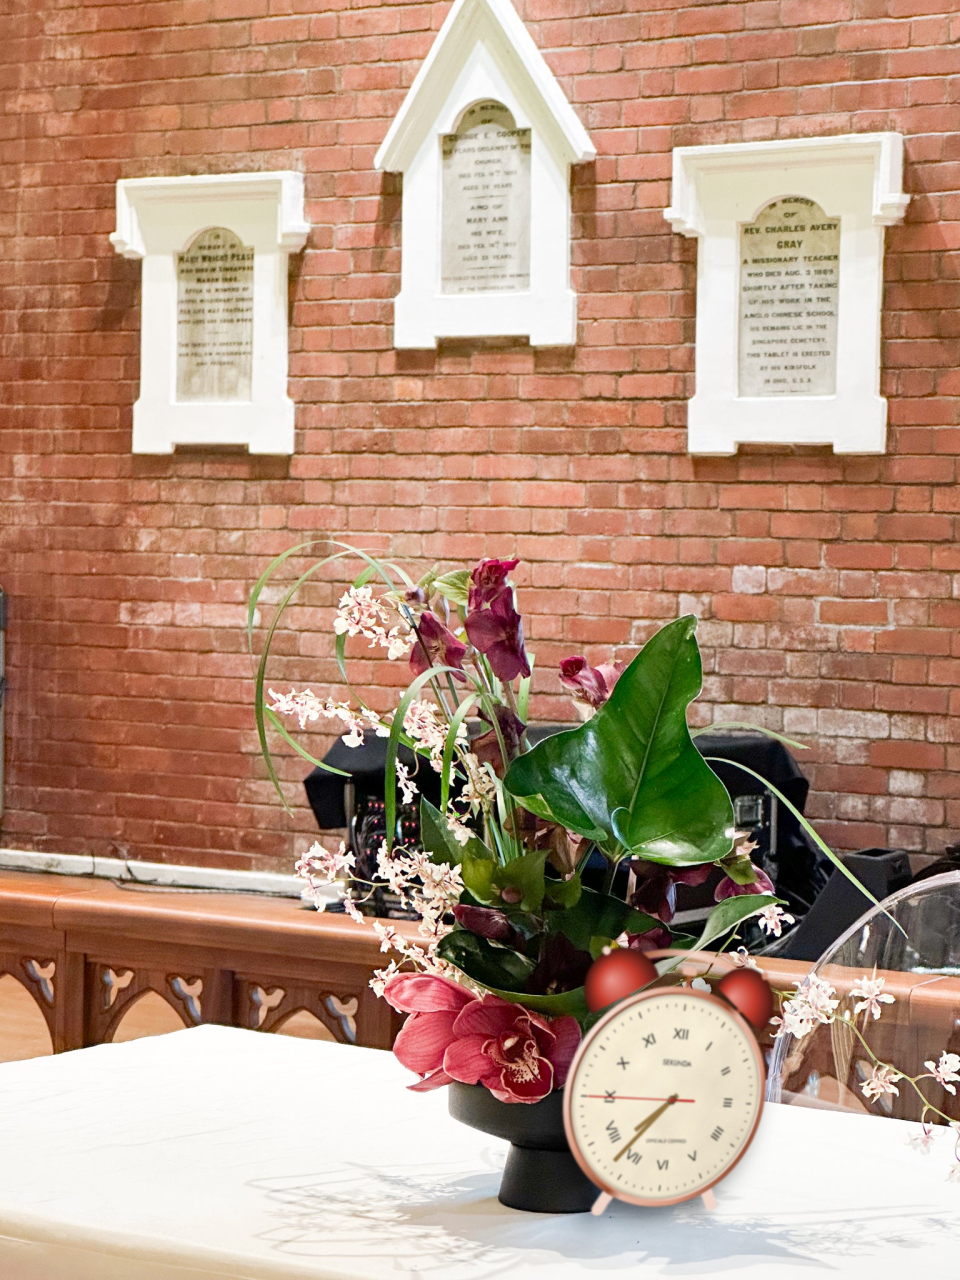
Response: 7:36:45
